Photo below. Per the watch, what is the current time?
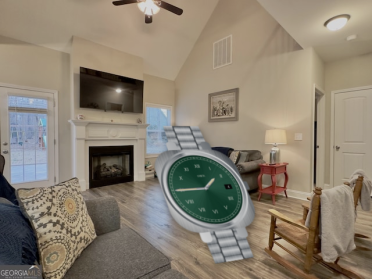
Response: 1:45
